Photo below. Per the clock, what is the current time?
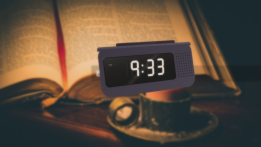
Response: 9:33
